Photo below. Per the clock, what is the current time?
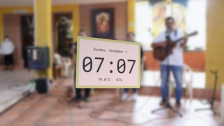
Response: 7:07
